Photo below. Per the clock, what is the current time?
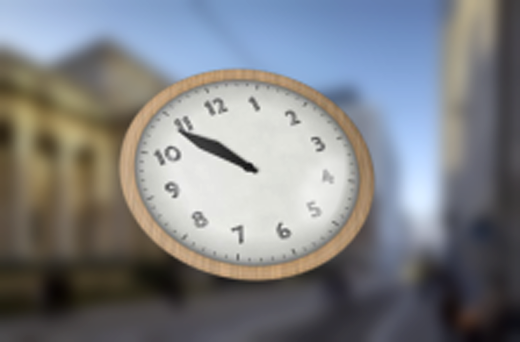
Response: 10:54
